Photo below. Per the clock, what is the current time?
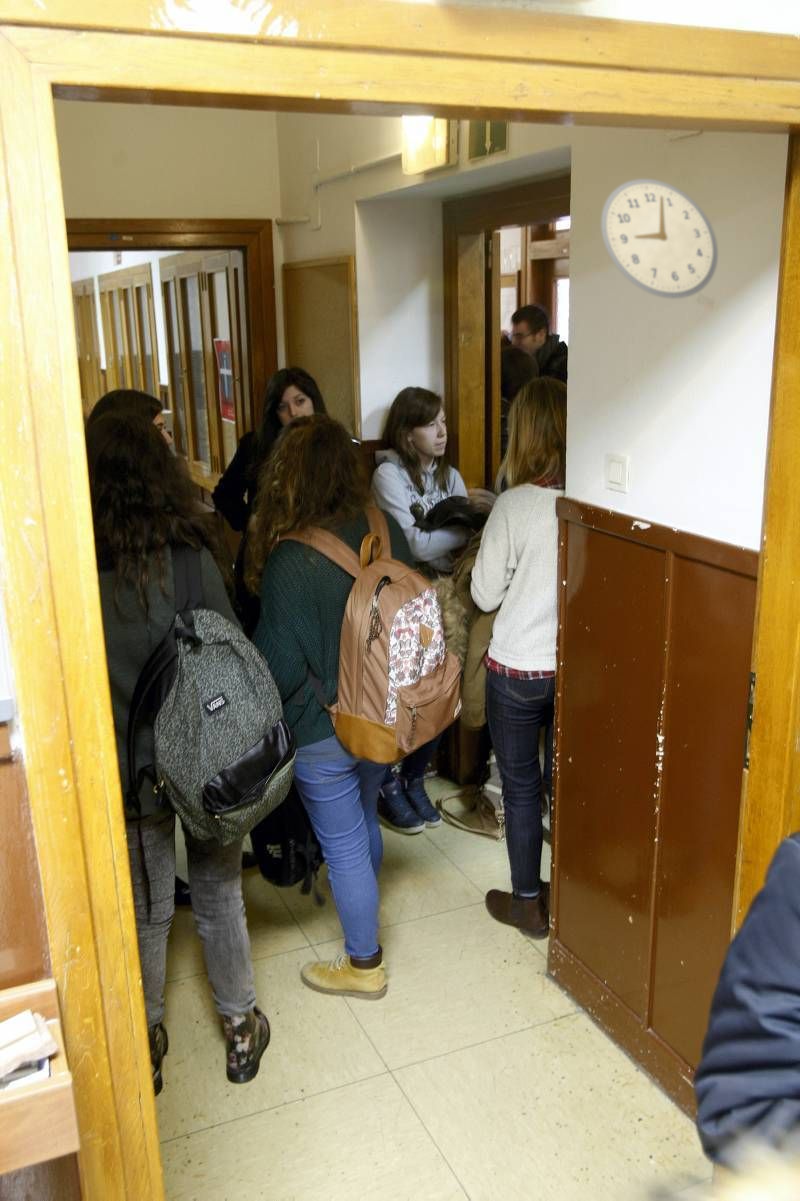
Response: 9:03
